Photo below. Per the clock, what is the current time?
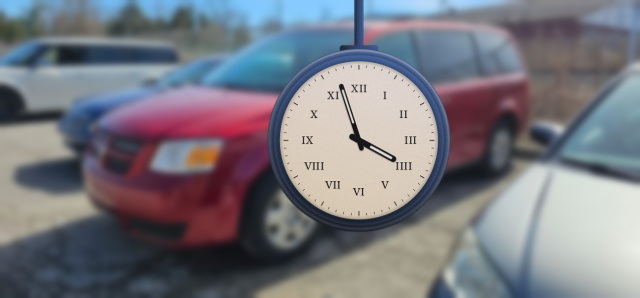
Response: 3:57
